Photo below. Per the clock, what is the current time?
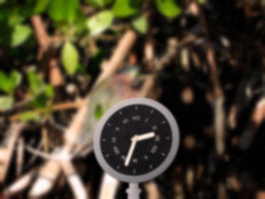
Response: 2:33
